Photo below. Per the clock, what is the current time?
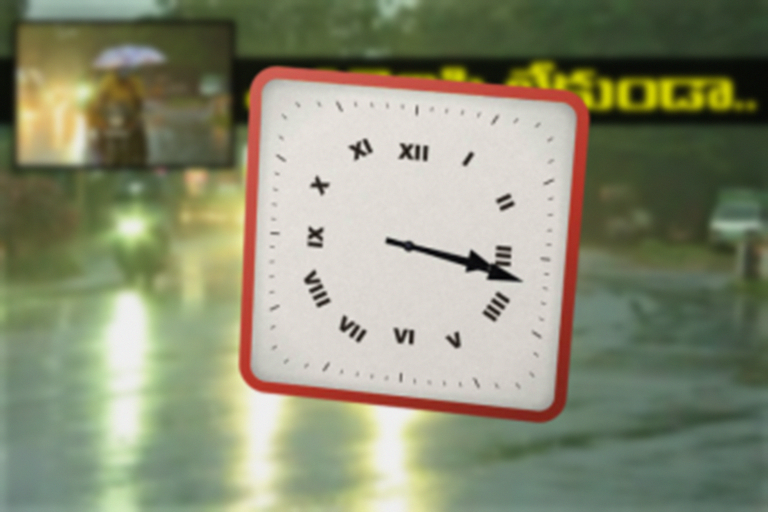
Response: 3:17
